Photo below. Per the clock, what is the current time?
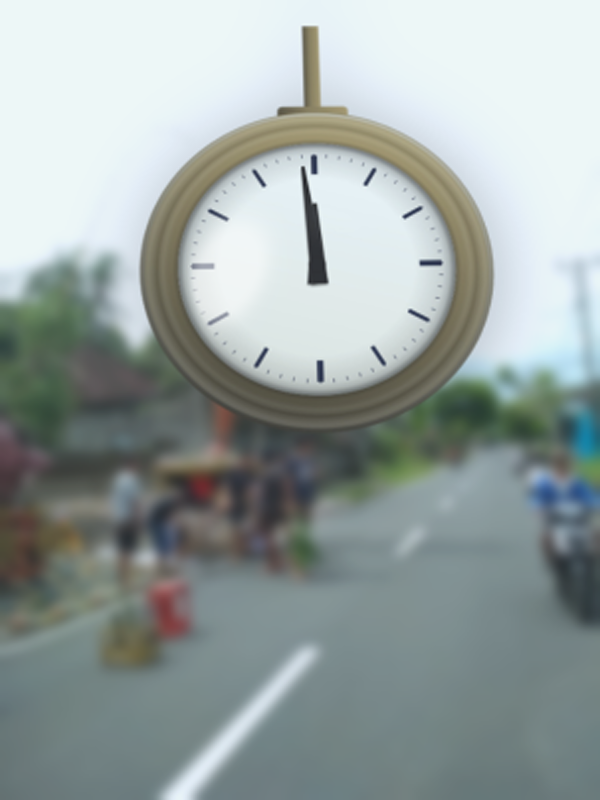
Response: 11:59
